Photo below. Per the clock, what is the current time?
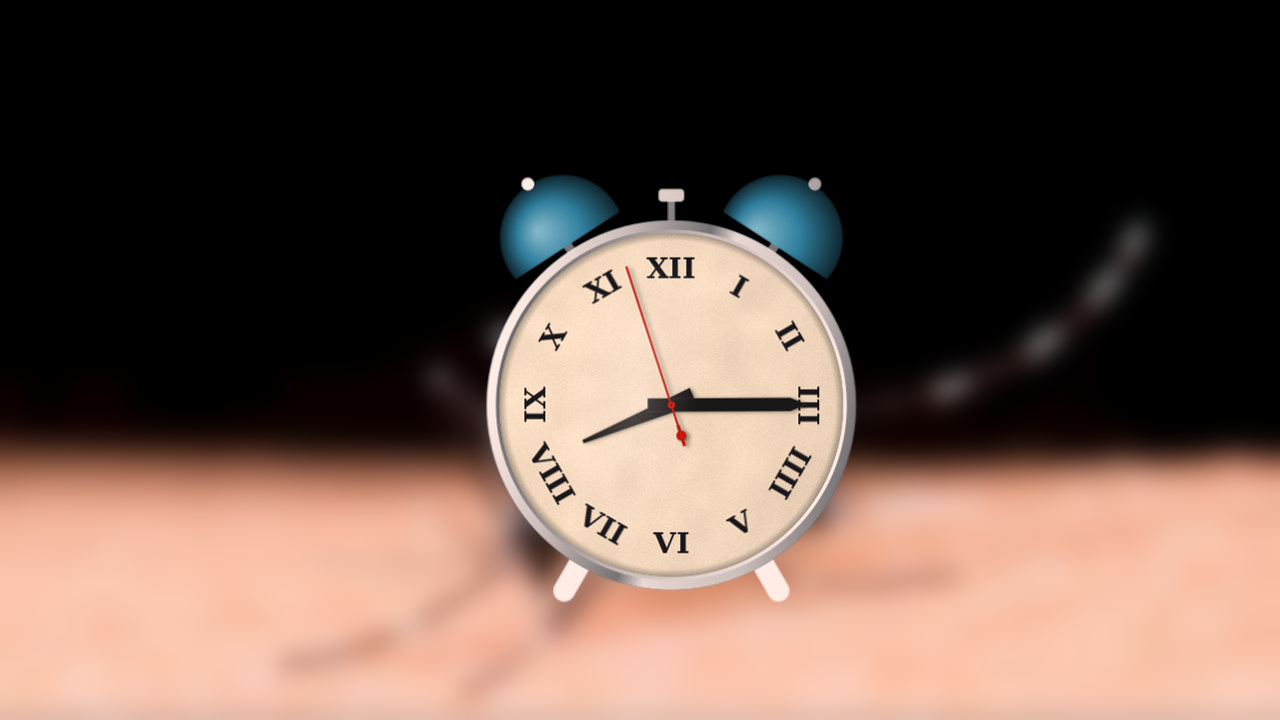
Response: 8:14:57
